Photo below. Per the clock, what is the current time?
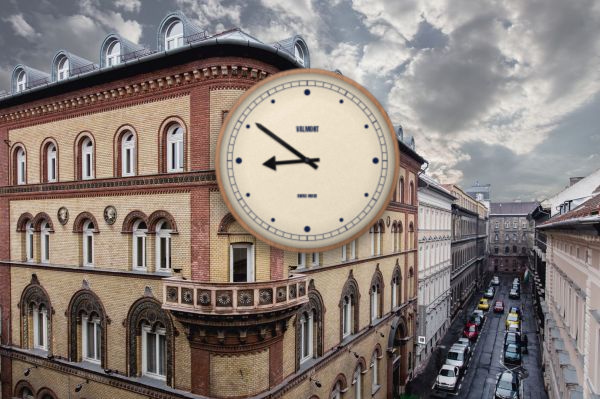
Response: 8:51
